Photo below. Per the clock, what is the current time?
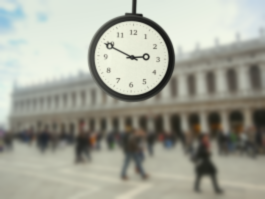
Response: 2:49
